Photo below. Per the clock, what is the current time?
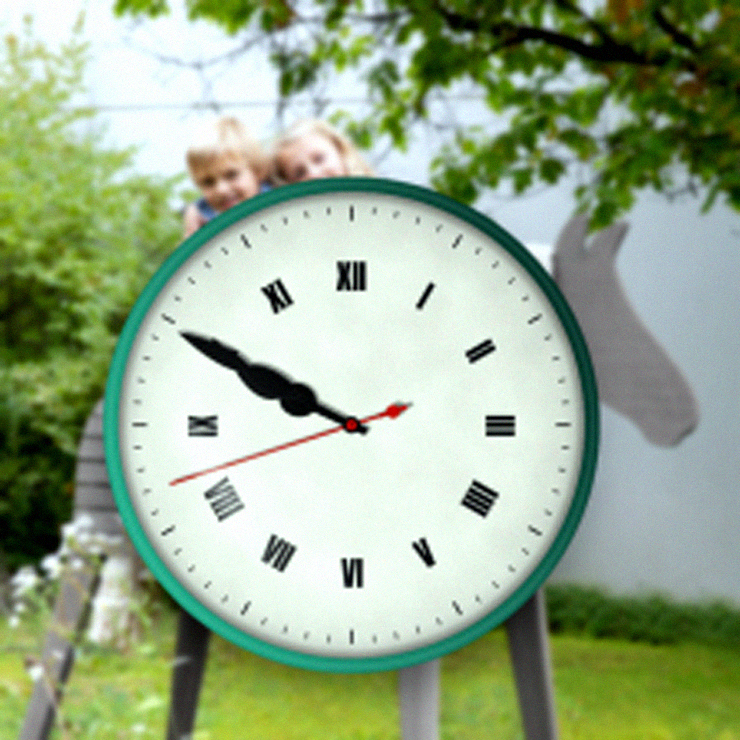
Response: 9:49:42
